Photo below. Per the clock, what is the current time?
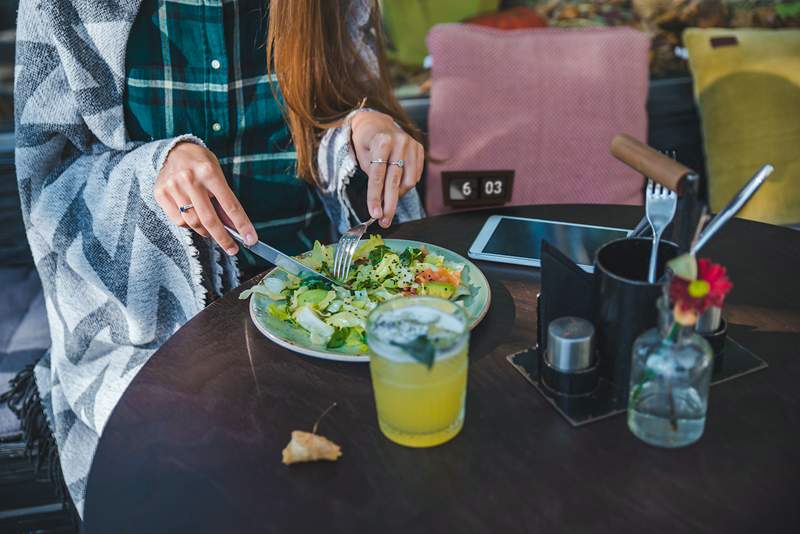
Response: 6:03
